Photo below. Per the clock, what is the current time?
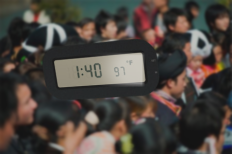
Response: 1:40
